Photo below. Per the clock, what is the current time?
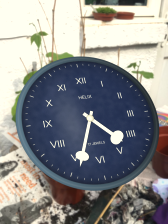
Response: 4:34
